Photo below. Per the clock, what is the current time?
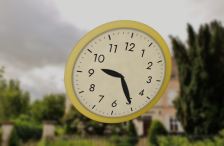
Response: 9:25
